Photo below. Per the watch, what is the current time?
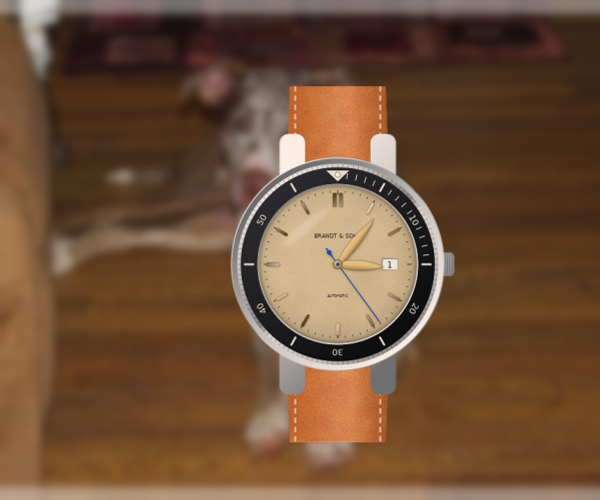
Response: 3:06:24
